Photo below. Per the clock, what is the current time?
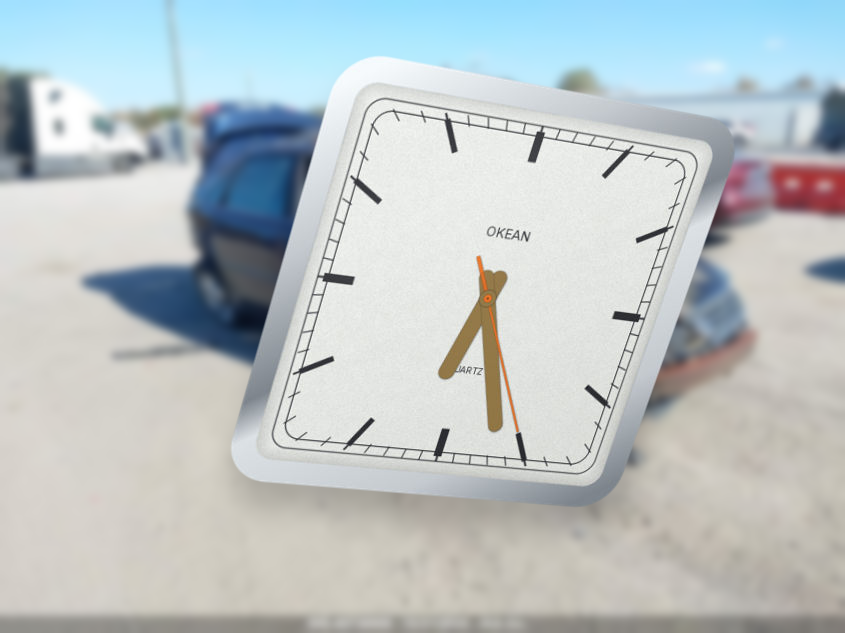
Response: 6:26:25
